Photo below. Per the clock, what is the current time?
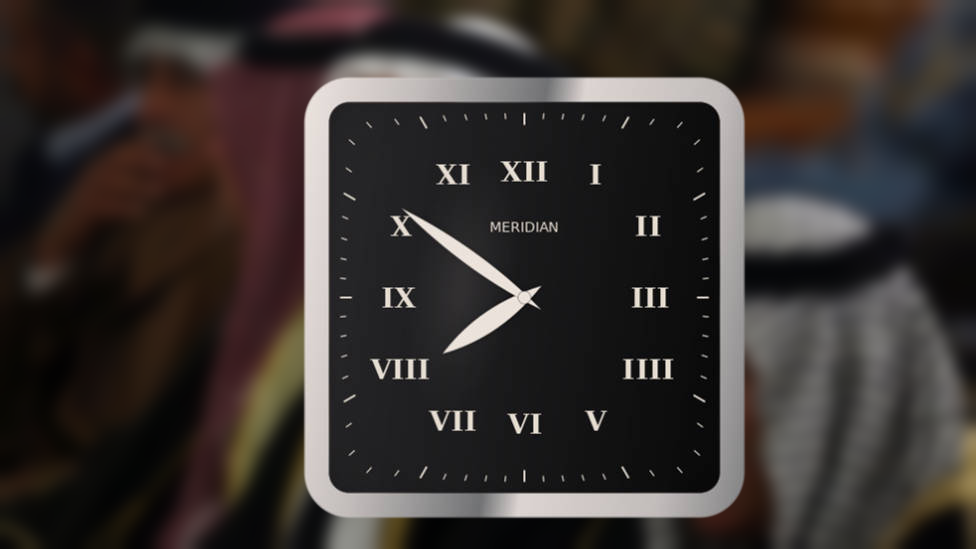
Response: 7:51
